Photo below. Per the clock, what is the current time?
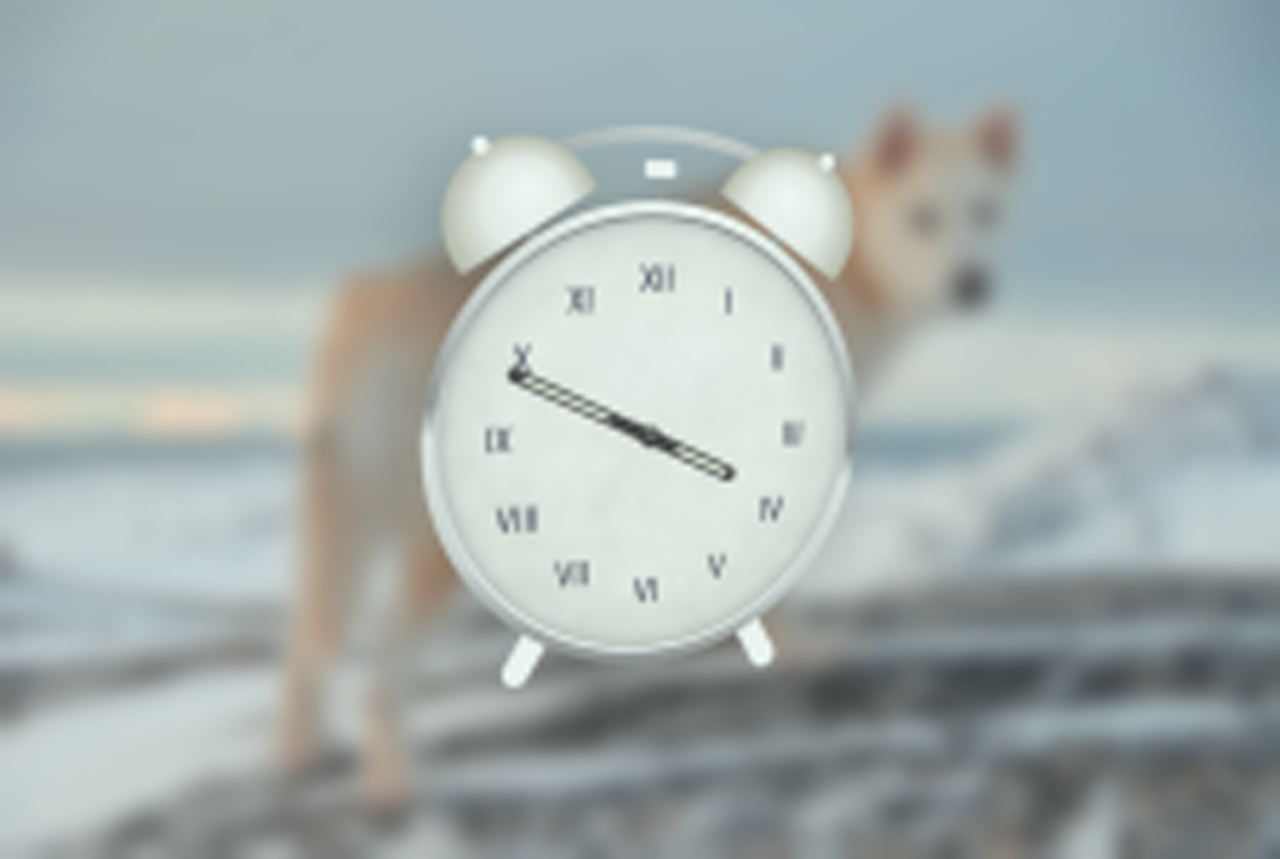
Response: 3:49
